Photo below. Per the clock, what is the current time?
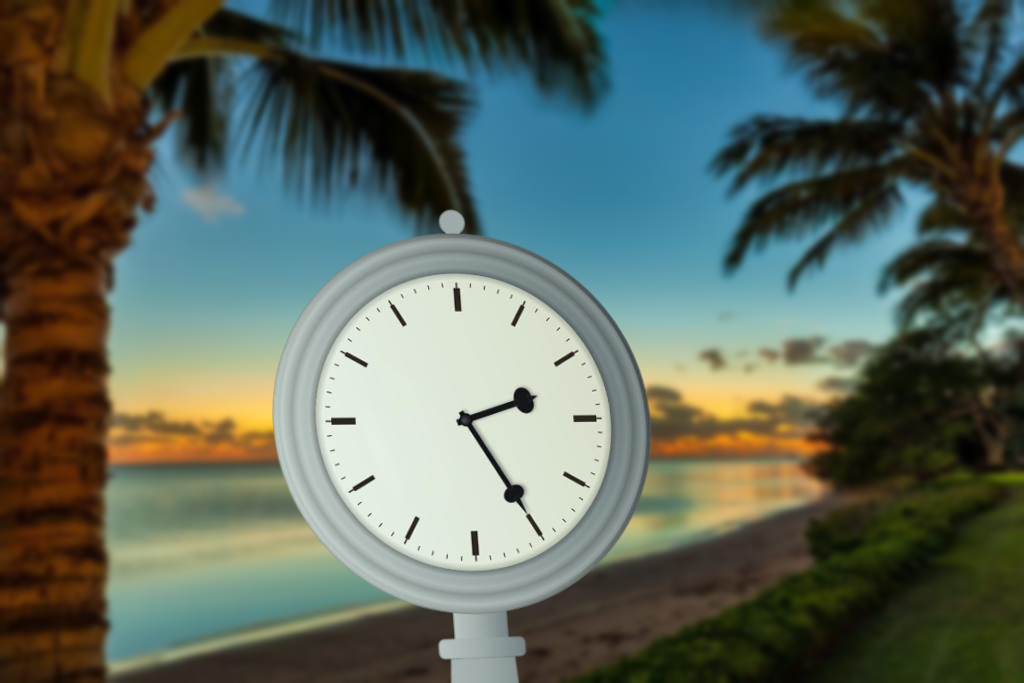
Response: 2:25
